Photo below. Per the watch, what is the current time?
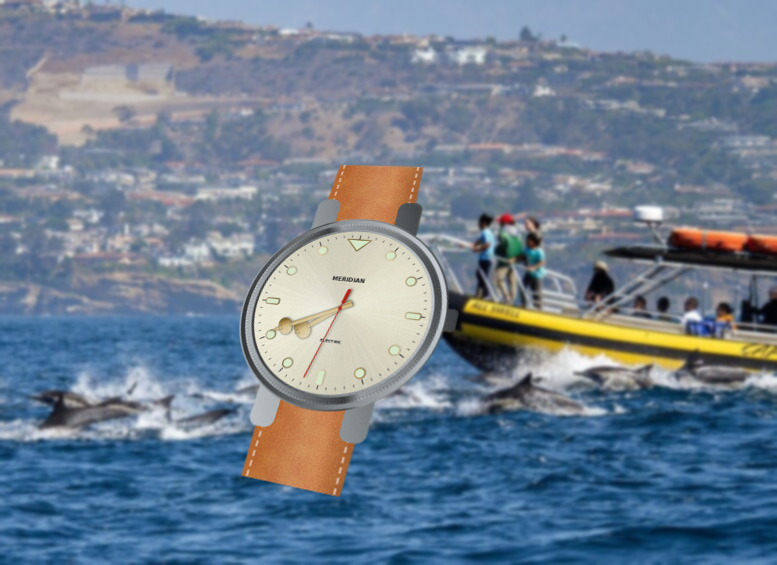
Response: 7:40:32
